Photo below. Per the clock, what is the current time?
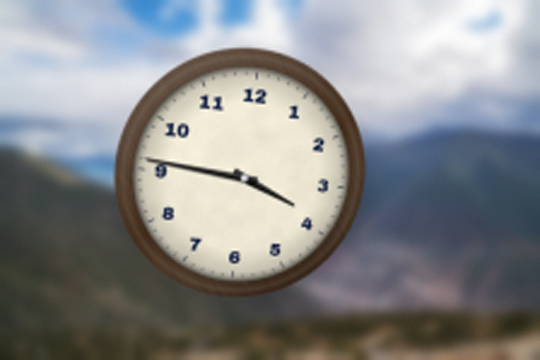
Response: 3:46
